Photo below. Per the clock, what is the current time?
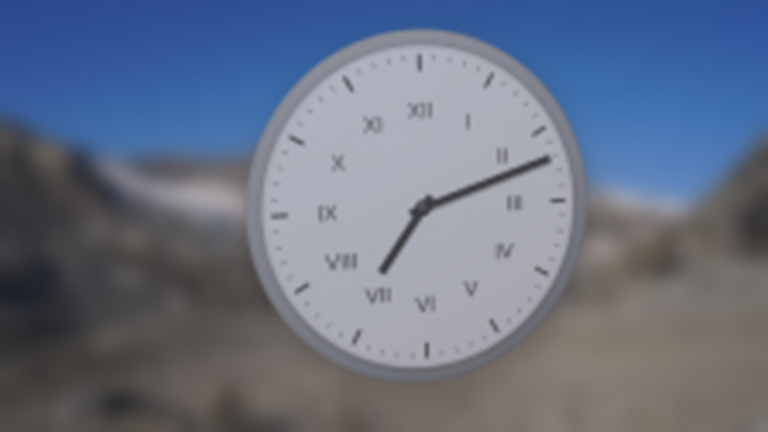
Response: 7:12
